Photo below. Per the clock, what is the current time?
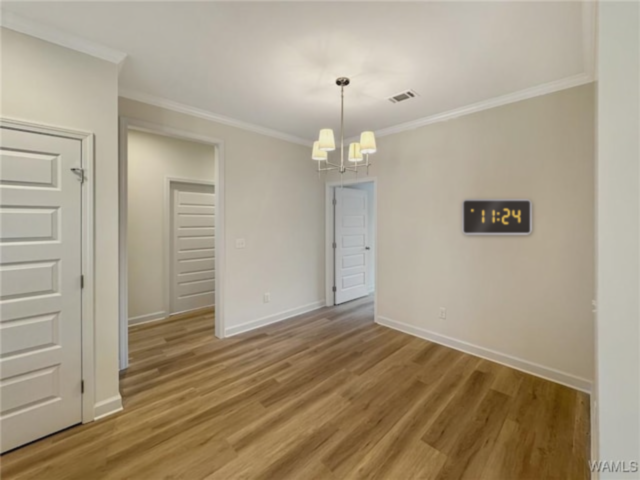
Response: 11:24
